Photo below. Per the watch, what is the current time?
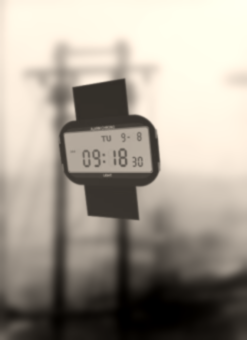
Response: 9:18
